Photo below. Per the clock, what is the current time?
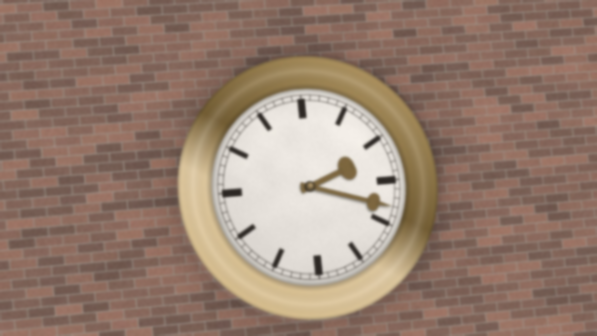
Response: 2:18
